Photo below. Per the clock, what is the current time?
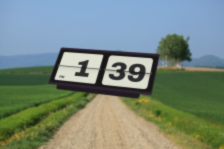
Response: 1:39
